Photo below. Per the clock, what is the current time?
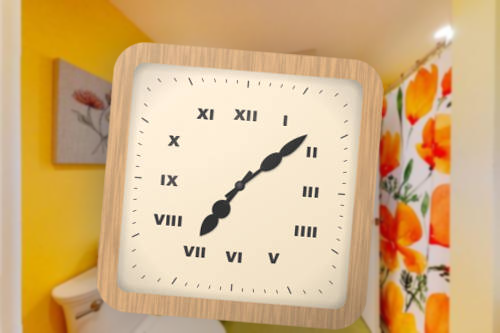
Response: 7:08
